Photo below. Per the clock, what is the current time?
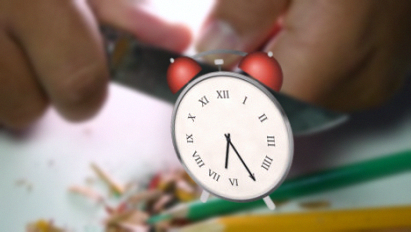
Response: 6:25
